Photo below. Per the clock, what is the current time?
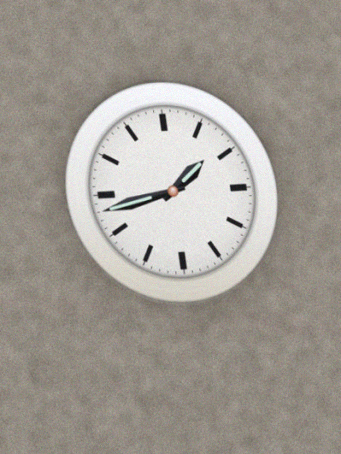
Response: 1:43
